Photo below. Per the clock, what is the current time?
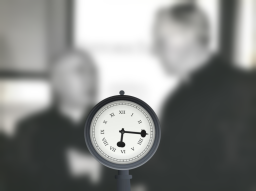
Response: 6:16
